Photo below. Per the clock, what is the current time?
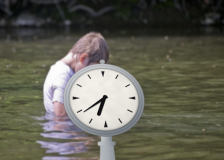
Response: 6:39
